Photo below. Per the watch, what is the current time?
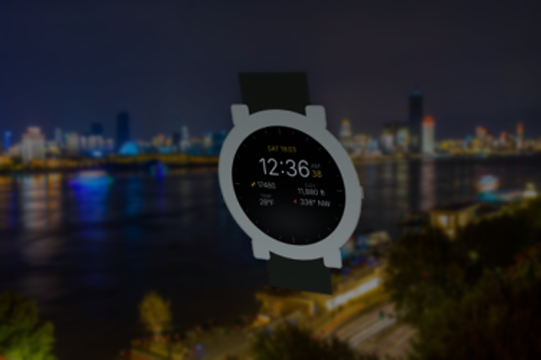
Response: 12:36
